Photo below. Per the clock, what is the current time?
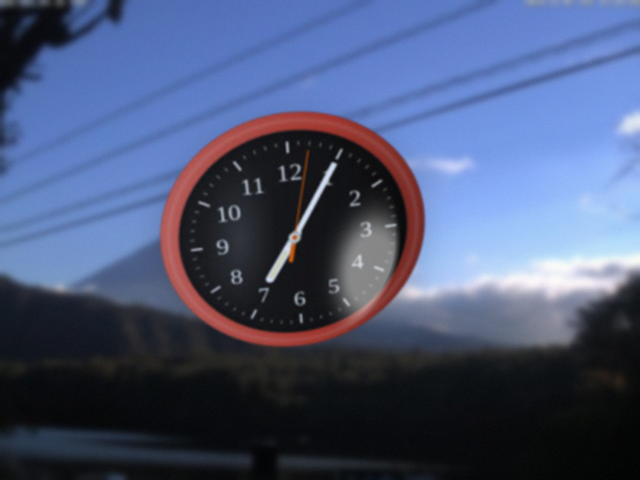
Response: 7:05:02
